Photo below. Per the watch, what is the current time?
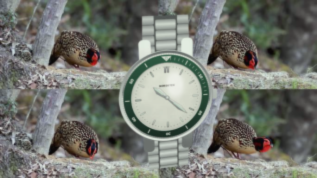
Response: 10:22
